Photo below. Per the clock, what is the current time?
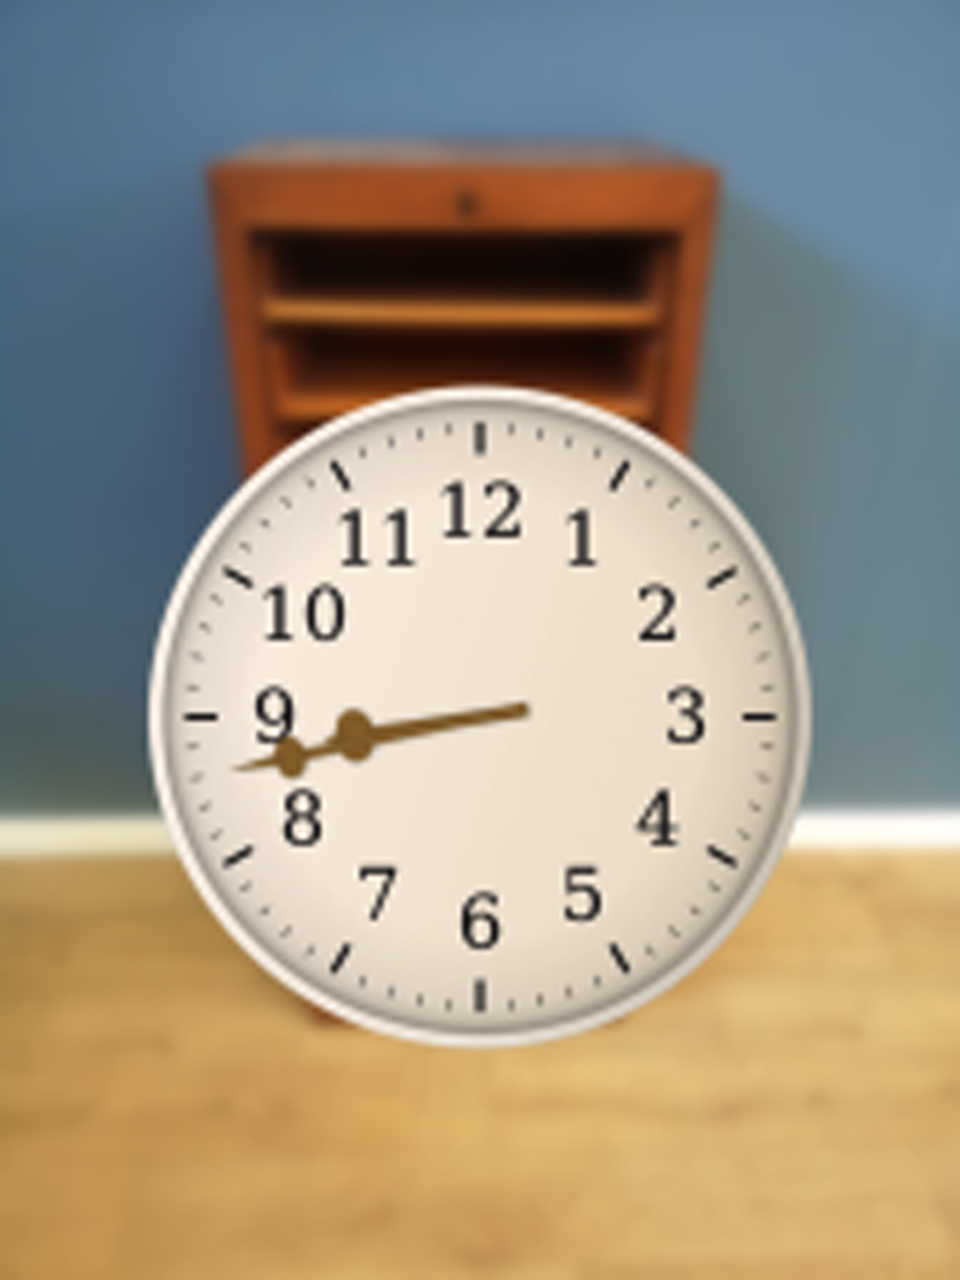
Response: 8:43
